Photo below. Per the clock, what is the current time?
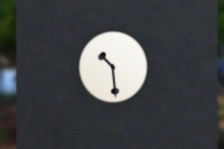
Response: 10:29
